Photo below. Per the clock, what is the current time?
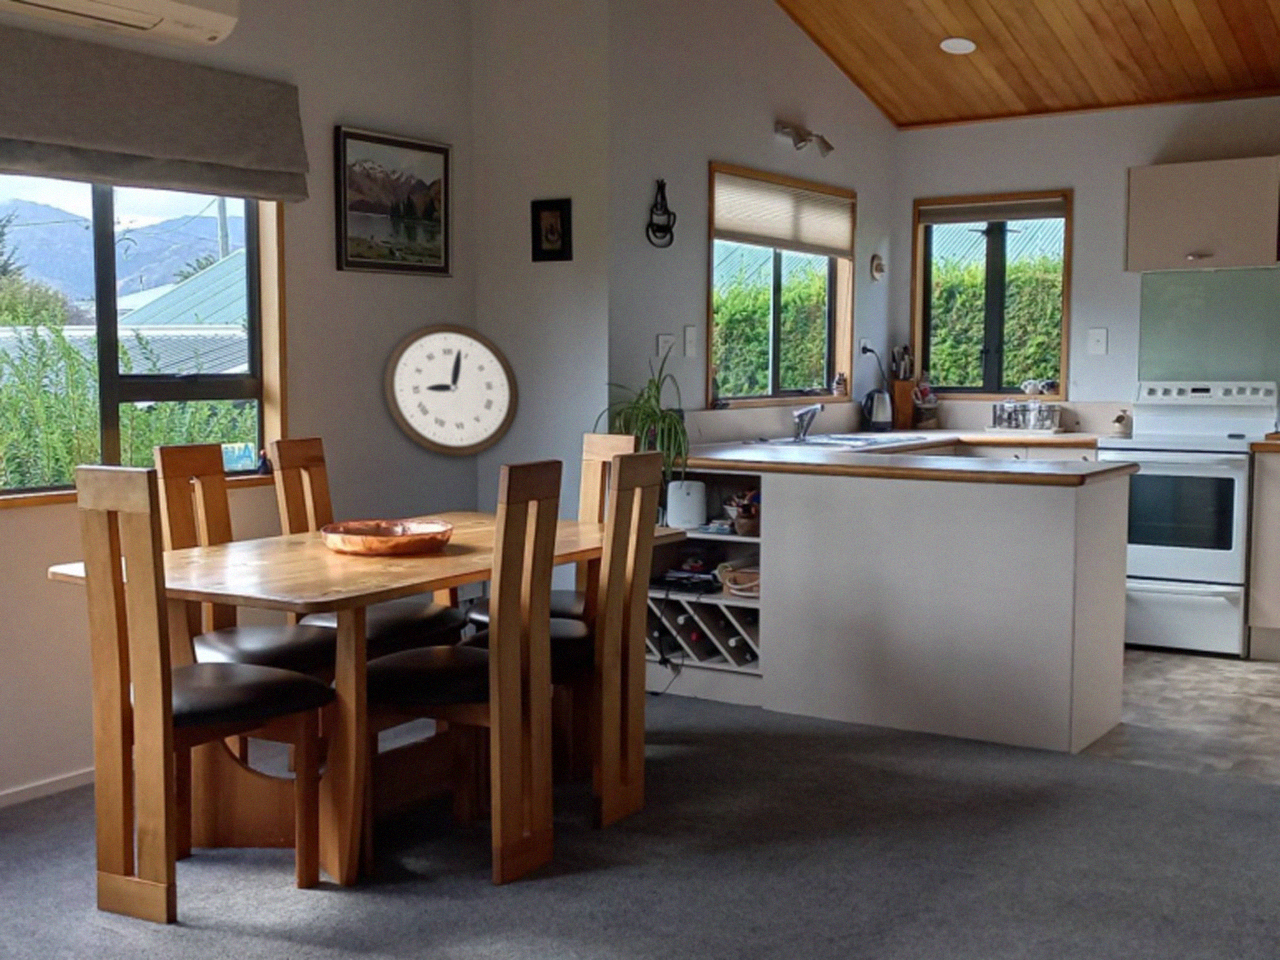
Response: 9:03
